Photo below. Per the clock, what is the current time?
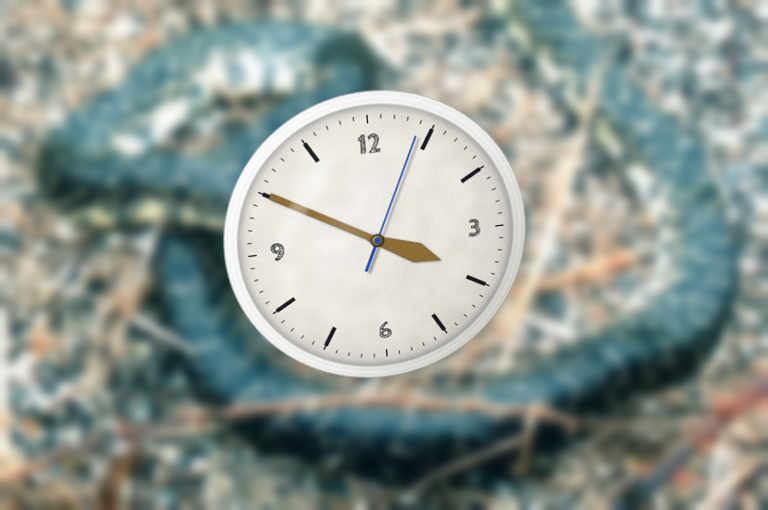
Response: 3:50:04
